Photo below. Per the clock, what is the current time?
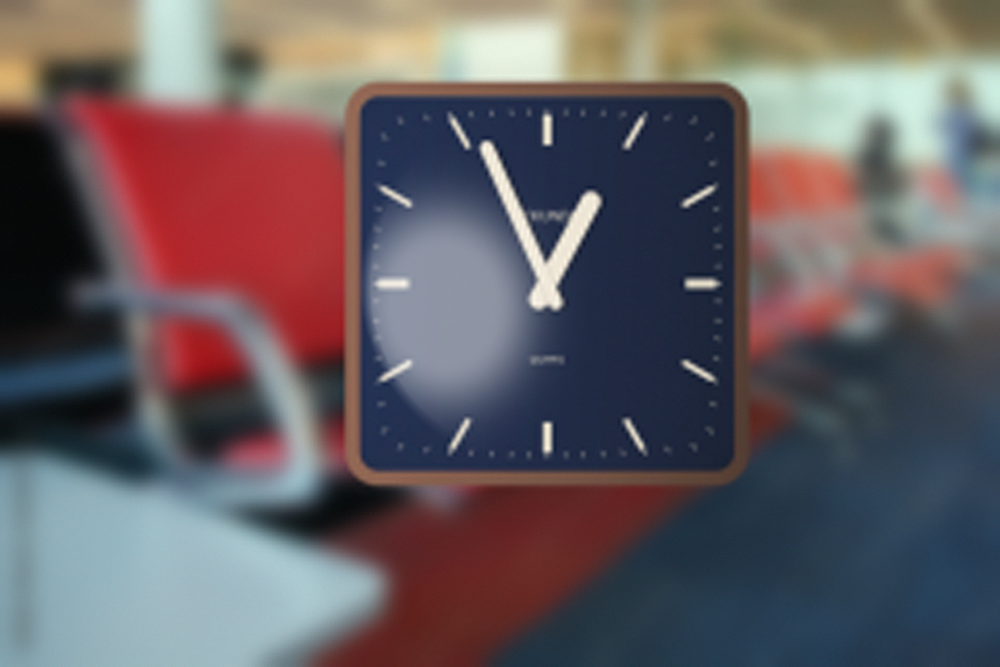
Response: 12:56
